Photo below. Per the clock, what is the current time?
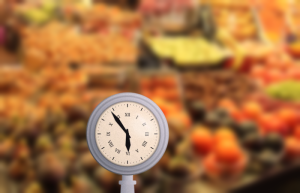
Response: 5:54
